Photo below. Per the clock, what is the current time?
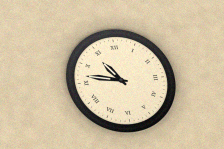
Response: 10:47
